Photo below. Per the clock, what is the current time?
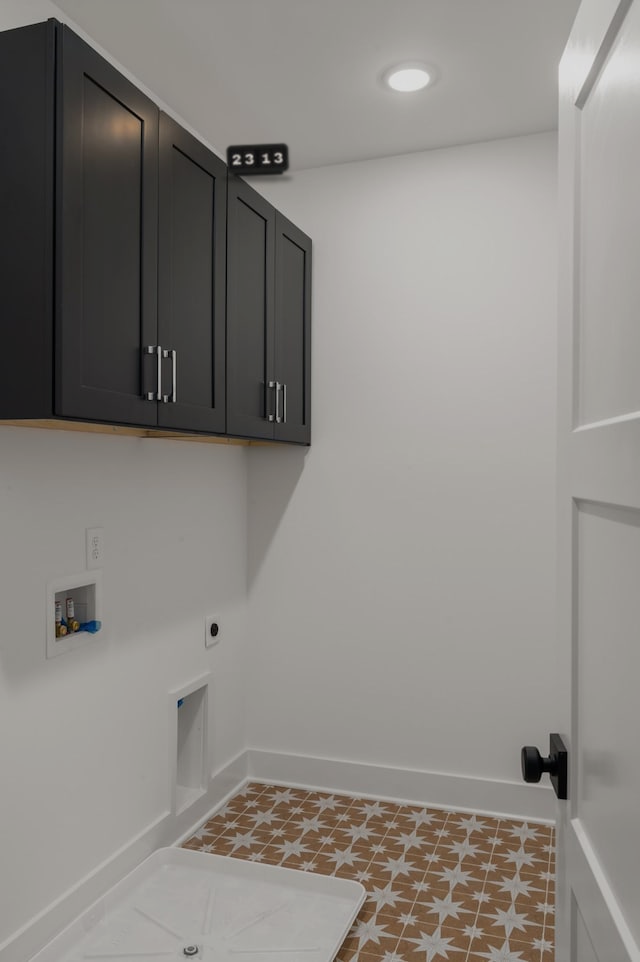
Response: 23:13
